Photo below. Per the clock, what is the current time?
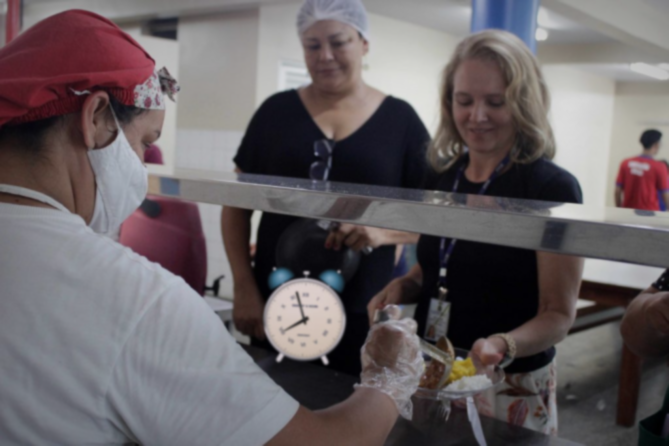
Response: 7:57
